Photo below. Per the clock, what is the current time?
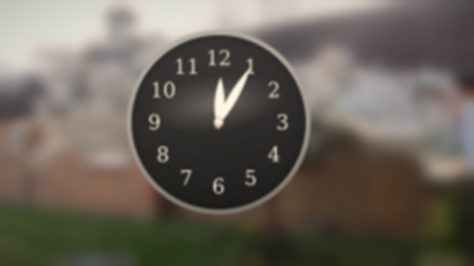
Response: 12:05
